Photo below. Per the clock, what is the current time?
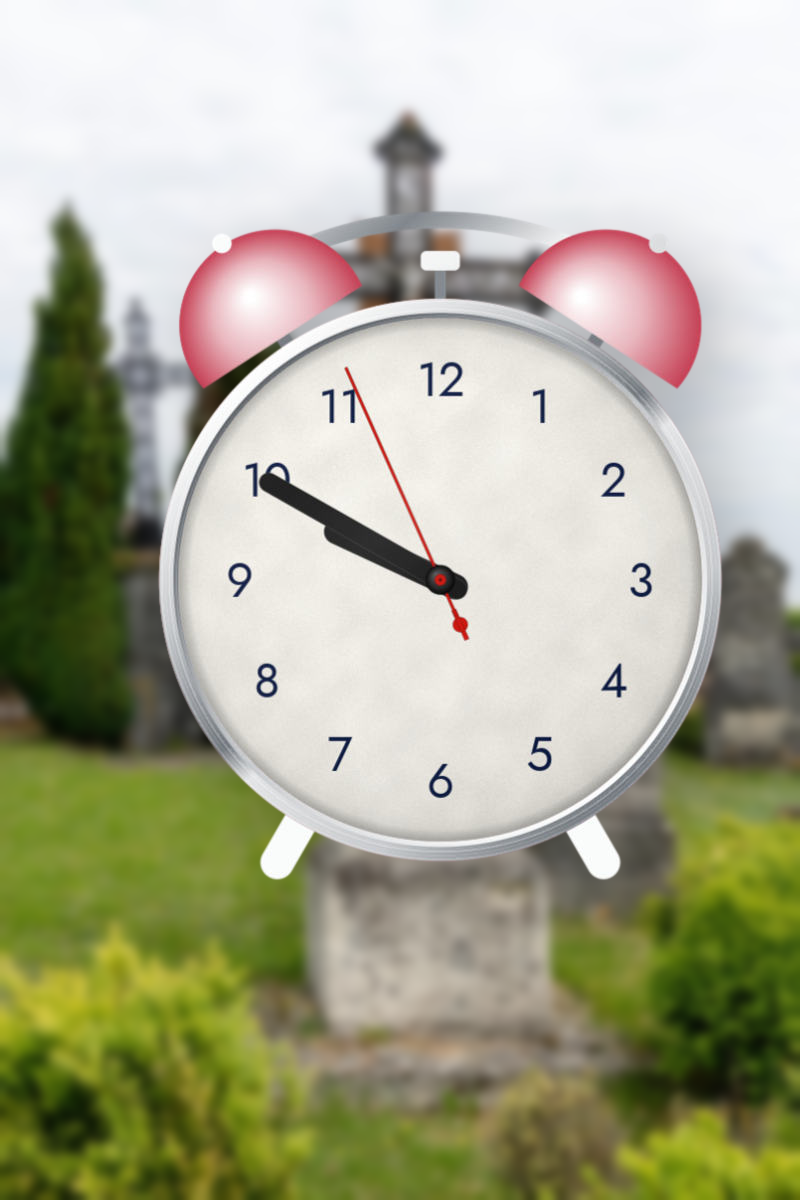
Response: 9:49:56
